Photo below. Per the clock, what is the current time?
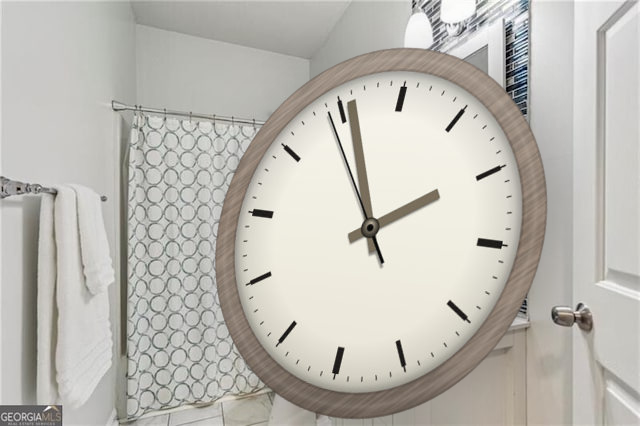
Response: 1:55:54
